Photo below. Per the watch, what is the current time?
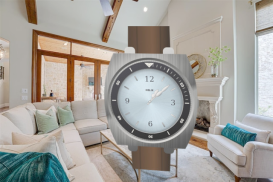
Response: 1:08
